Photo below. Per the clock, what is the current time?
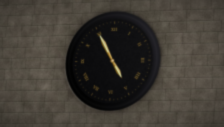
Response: 4:55
